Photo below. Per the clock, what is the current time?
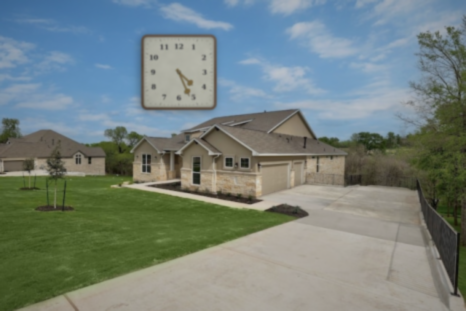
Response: 4:26
